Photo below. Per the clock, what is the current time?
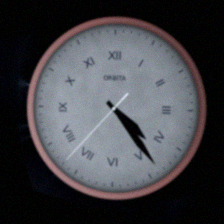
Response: 4:23:37
